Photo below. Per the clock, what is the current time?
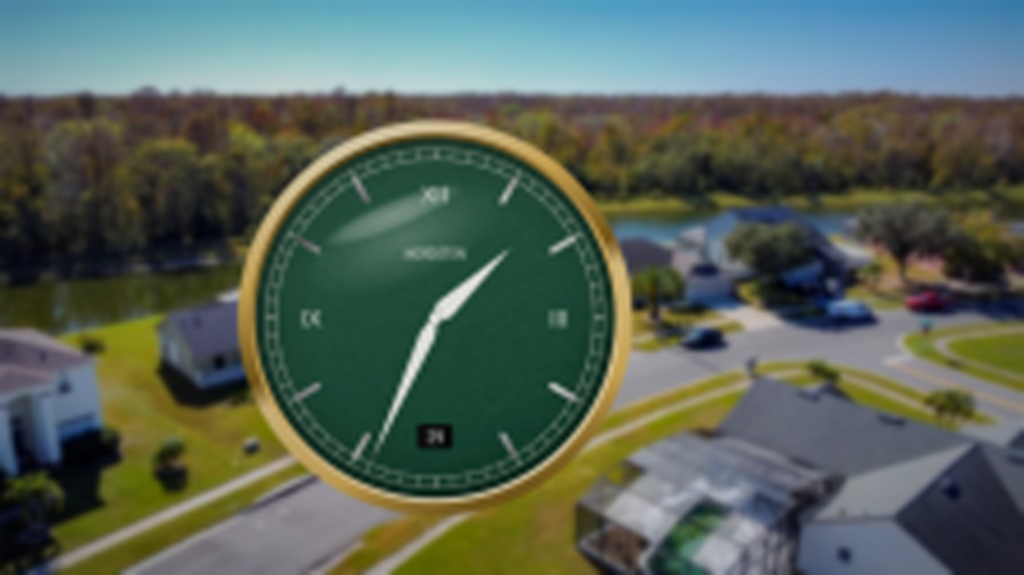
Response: 1:34
